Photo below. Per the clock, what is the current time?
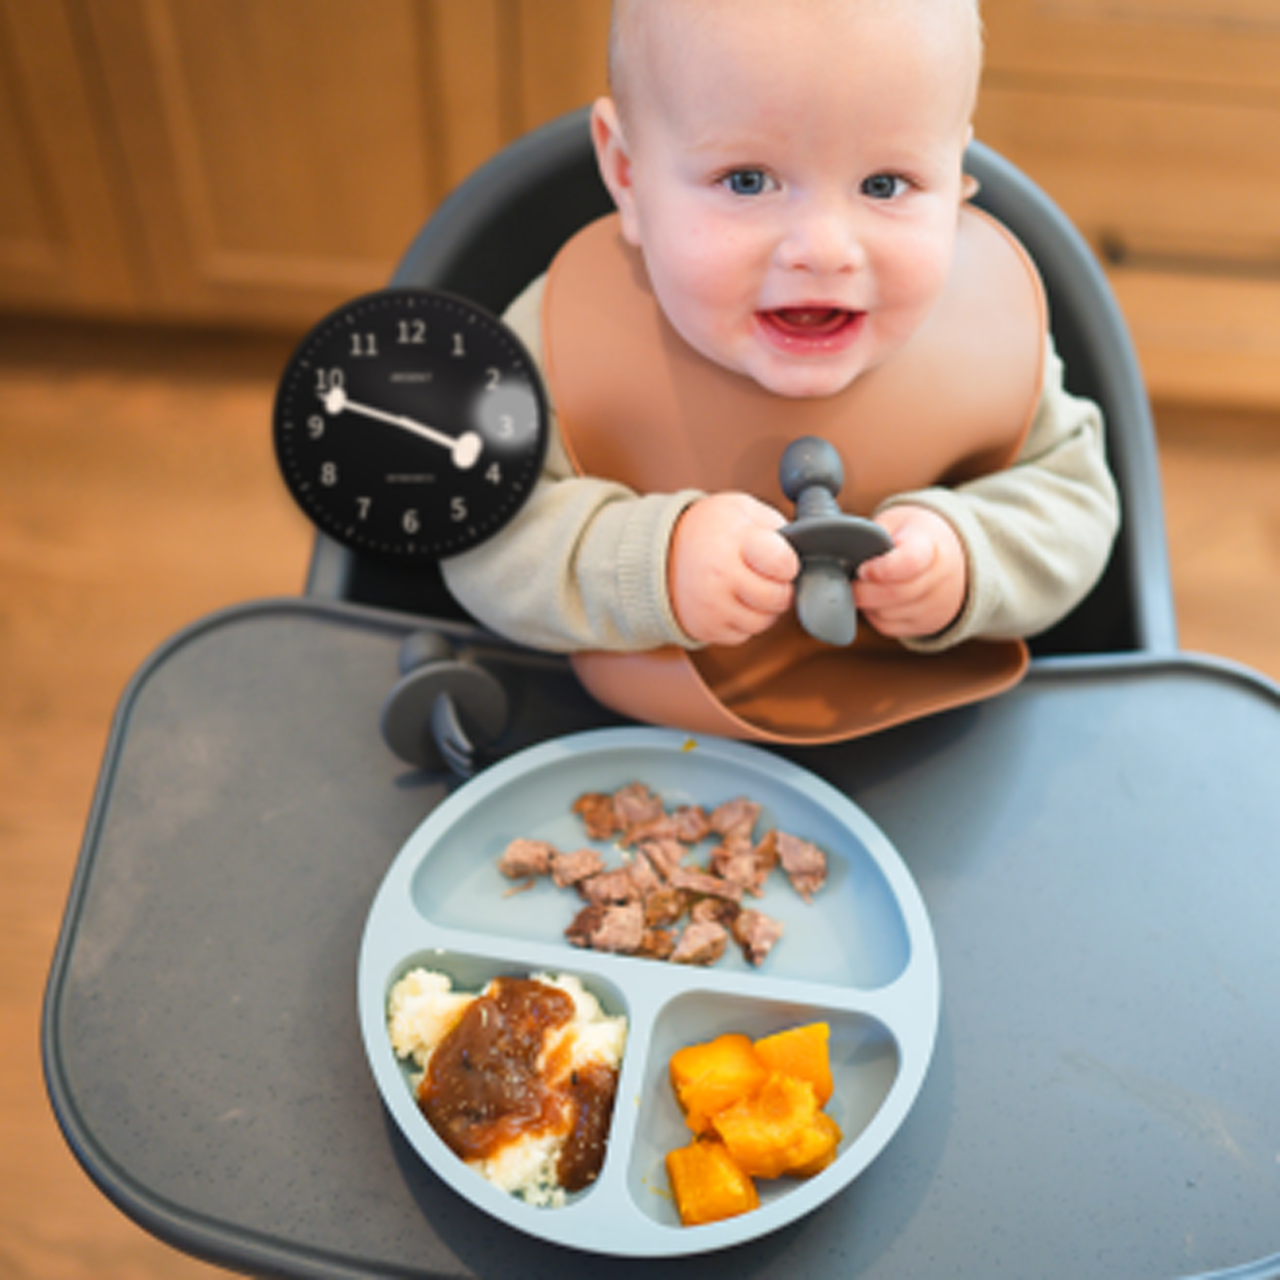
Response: 3:48
